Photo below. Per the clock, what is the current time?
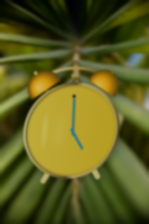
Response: 5:00
